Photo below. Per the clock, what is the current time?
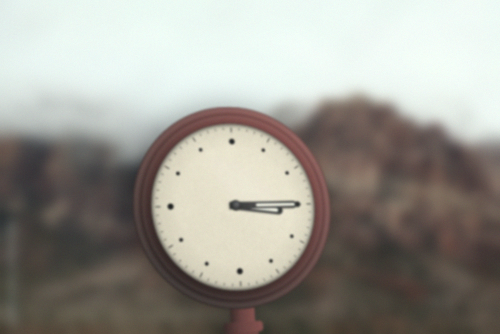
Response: 3:15
